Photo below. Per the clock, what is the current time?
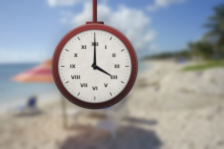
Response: 4:00
